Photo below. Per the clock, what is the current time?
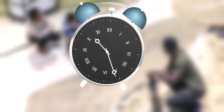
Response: 10:26
